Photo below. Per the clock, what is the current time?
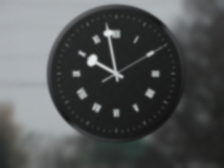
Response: 9:58:10
